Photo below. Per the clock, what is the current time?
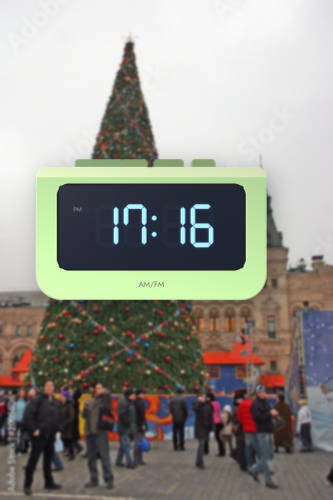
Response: 17:16
